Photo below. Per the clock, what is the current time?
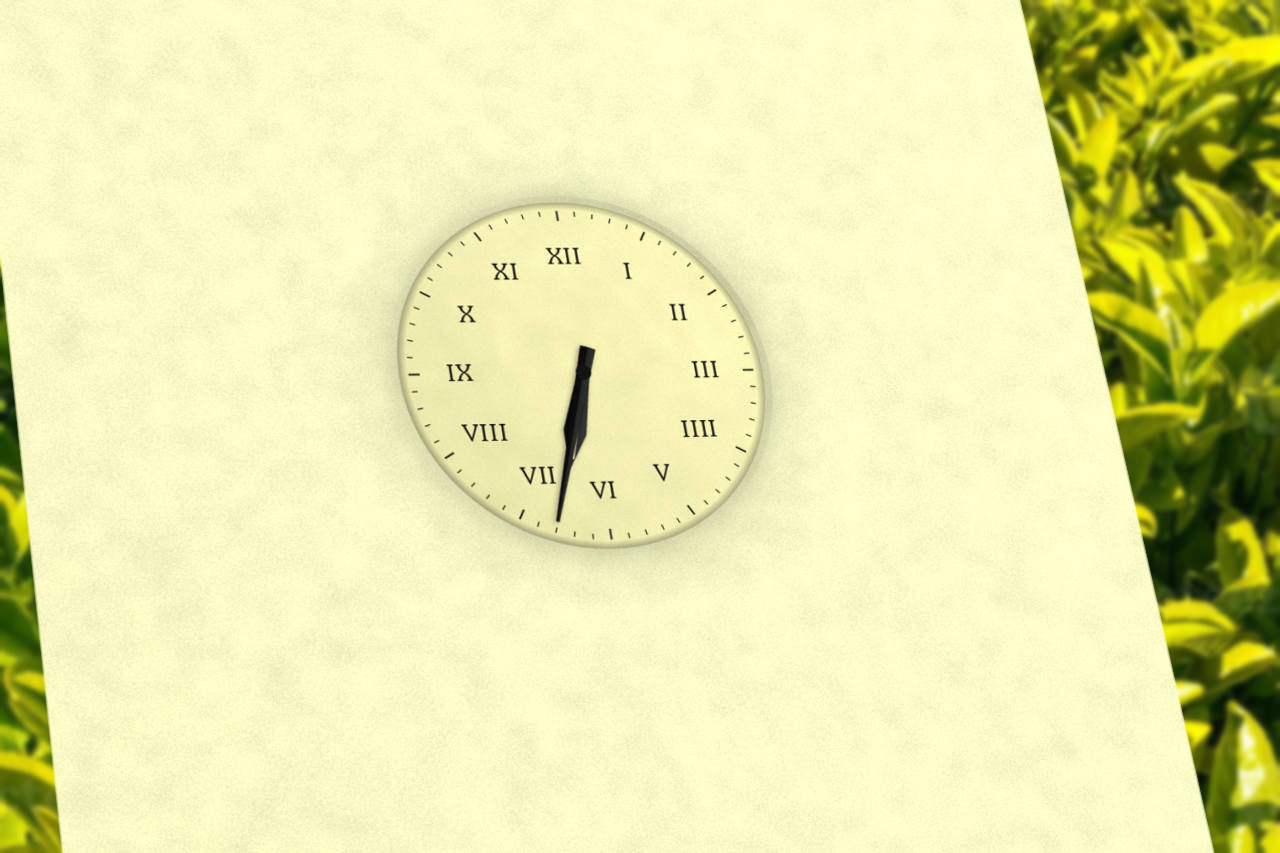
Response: 6:33
